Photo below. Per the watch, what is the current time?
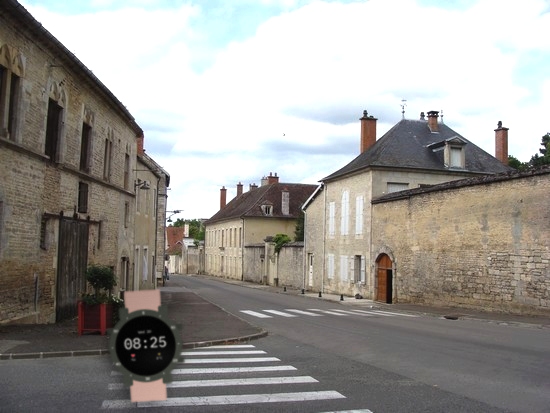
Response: 8:25
